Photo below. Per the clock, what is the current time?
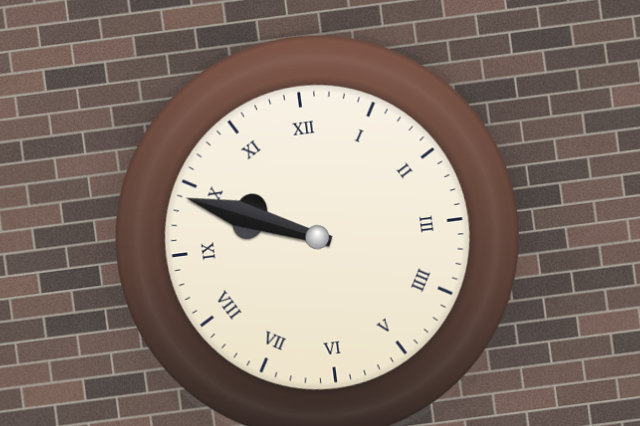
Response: 9:49
